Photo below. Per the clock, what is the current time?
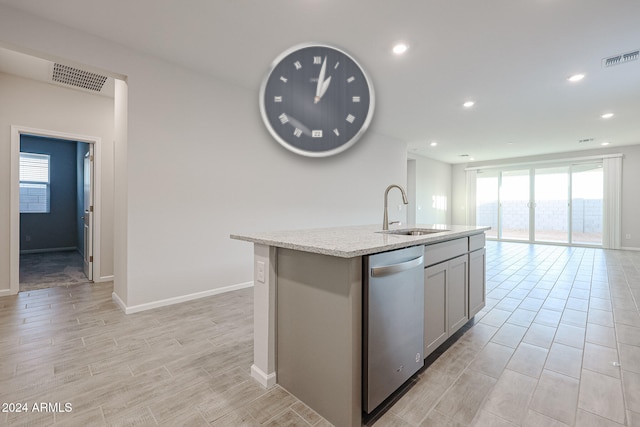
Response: 1:02
